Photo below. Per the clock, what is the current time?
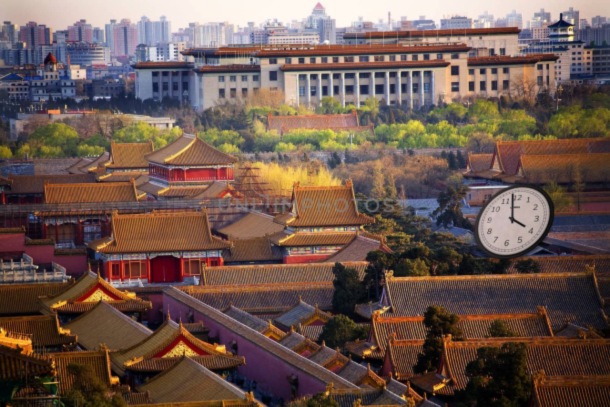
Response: 3:58
